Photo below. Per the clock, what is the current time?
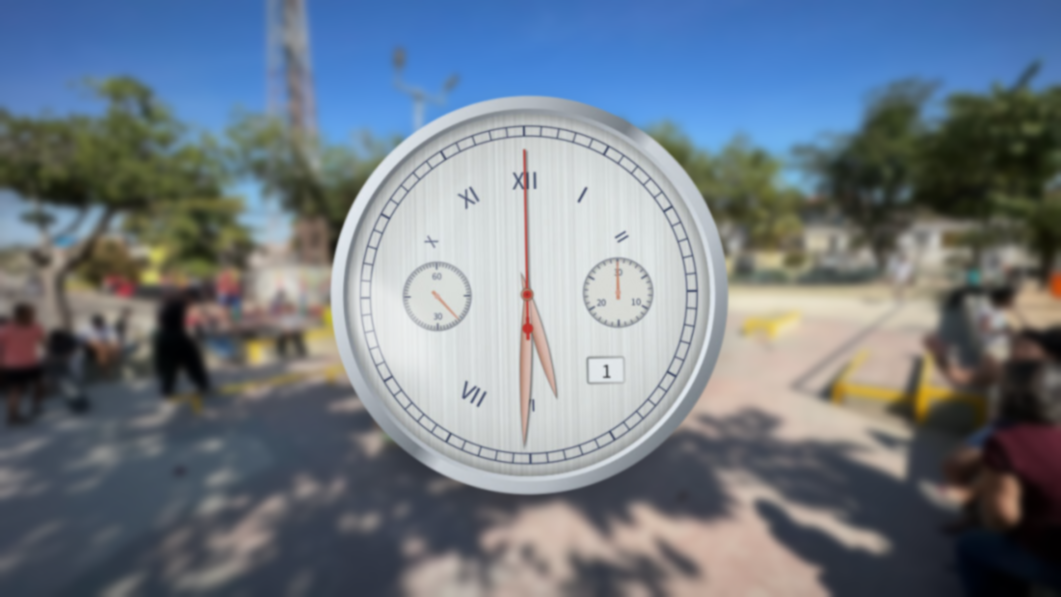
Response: 5:30:23
